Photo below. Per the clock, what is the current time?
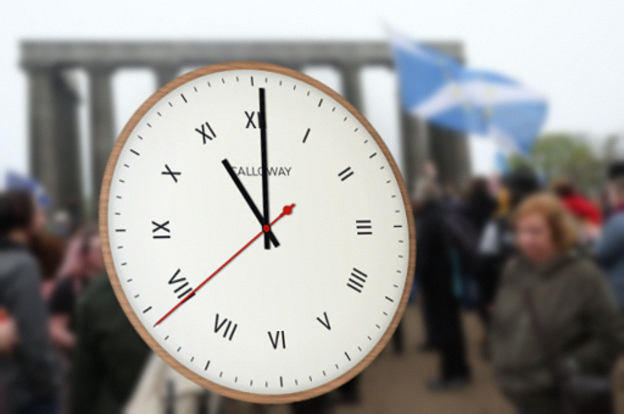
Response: 11:00:39
